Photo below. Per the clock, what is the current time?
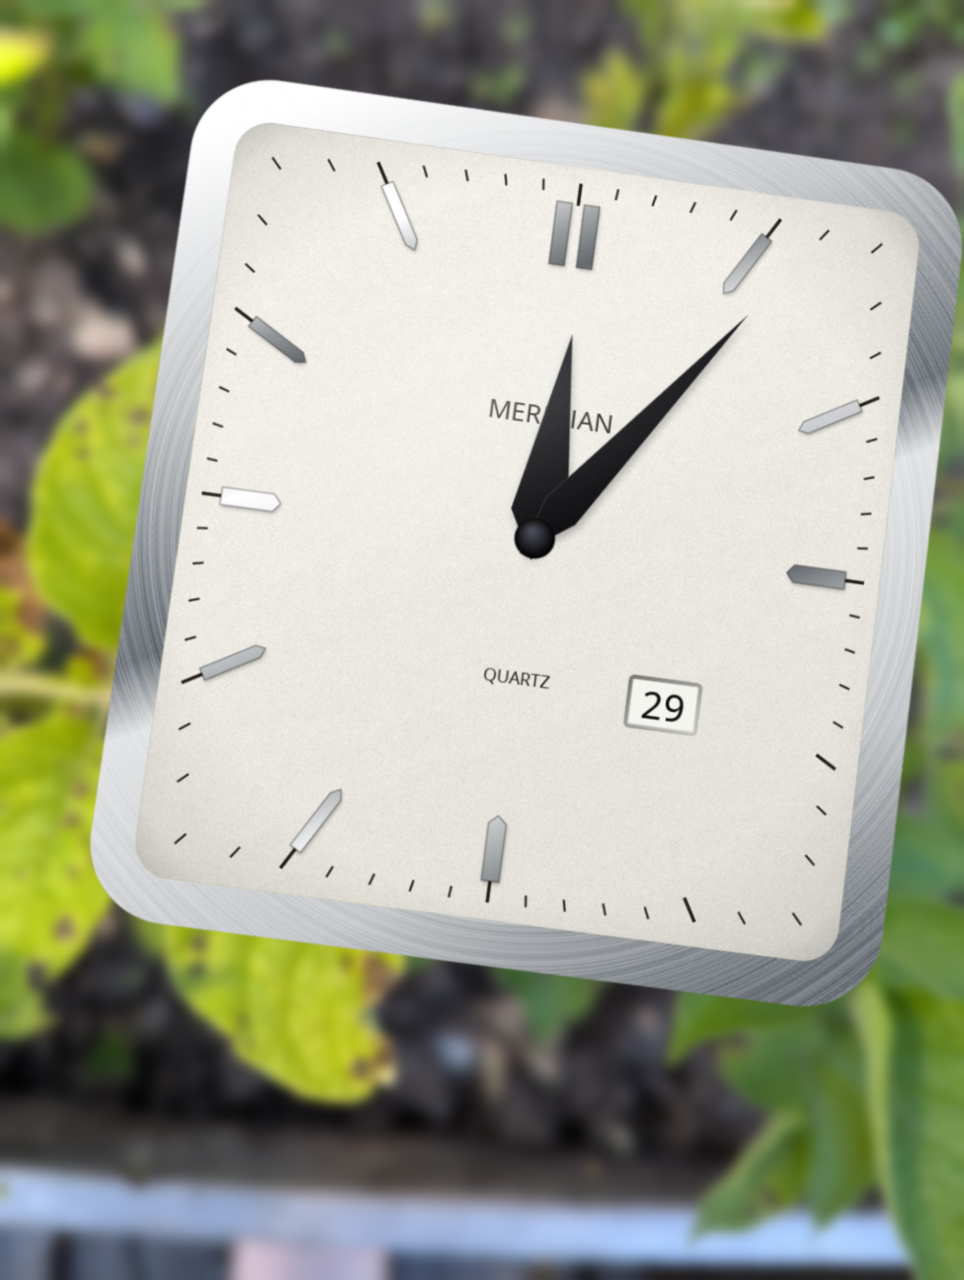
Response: 12:06
